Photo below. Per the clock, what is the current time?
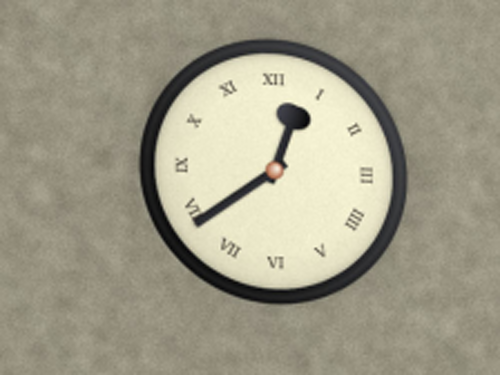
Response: 12:39
